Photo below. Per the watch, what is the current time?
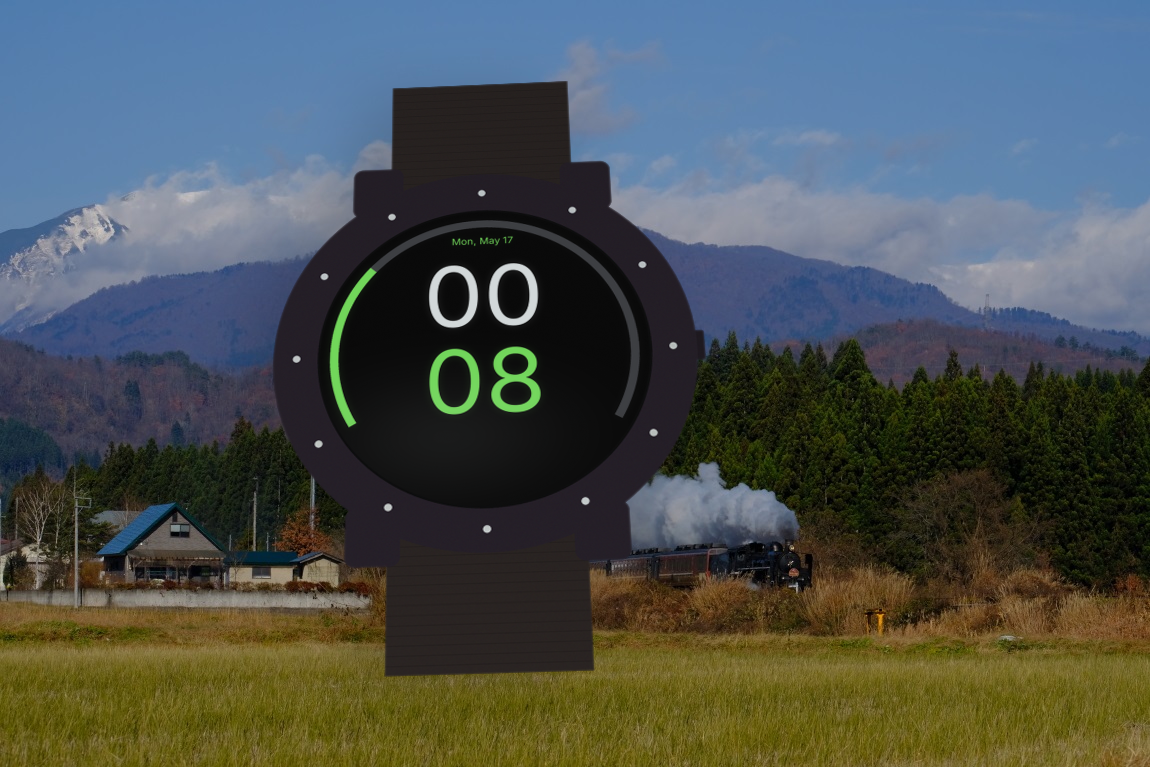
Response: 0:08
